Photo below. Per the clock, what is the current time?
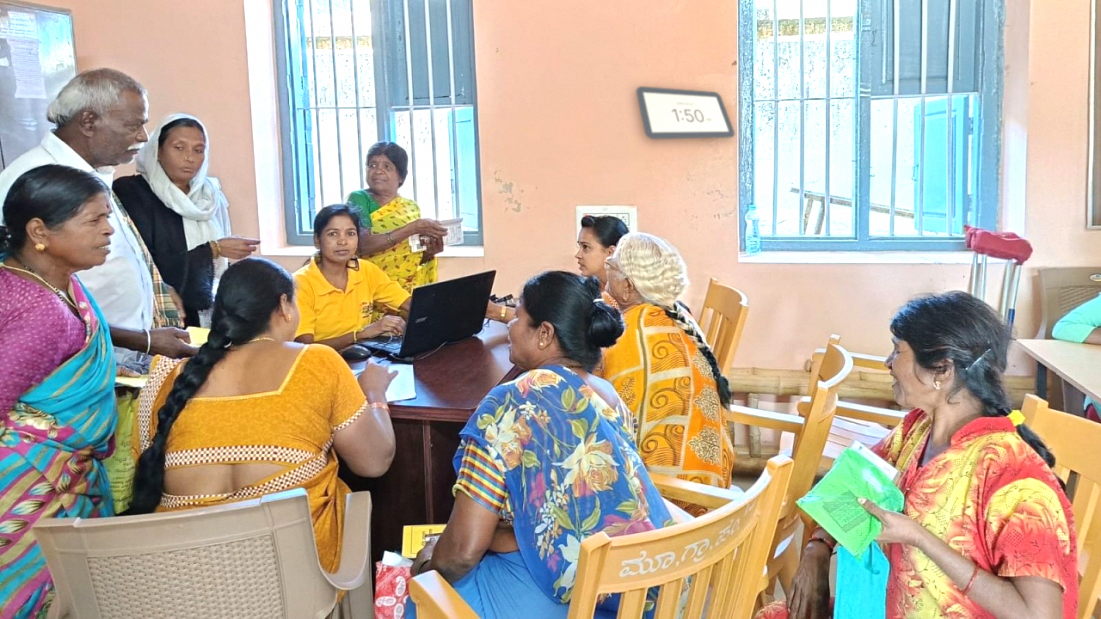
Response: 1:50
